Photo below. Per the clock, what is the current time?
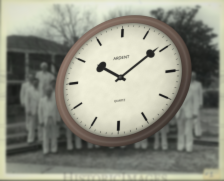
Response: 10:09
